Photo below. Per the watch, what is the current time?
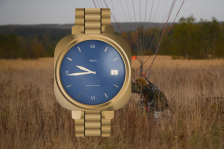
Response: 9:44
